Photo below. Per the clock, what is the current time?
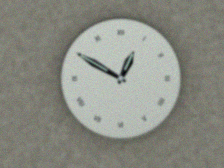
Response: 12:50
